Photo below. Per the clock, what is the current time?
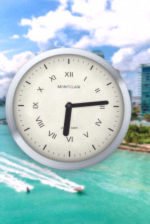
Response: 6:14
